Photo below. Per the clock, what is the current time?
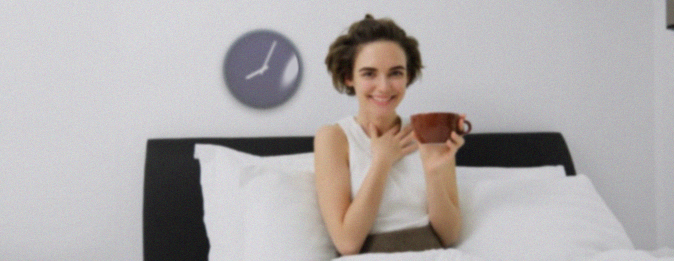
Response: 8:04
